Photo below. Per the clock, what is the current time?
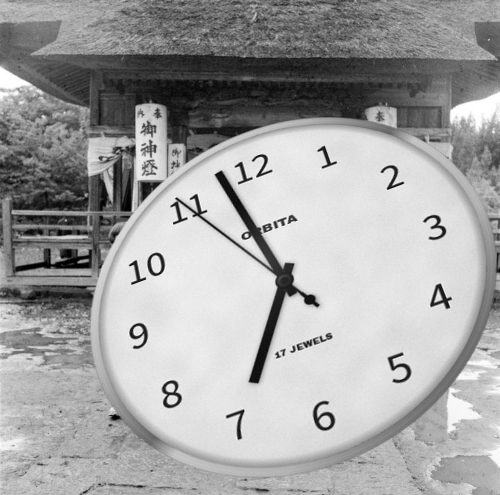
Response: 6:57:55
